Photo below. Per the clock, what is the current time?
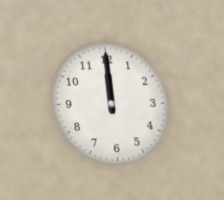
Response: 12:00
